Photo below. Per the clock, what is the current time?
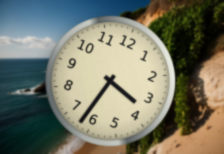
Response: 3:32
